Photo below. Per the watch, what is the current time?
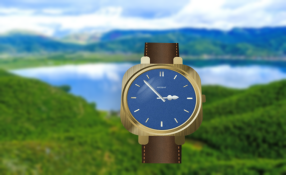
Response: 2:53
